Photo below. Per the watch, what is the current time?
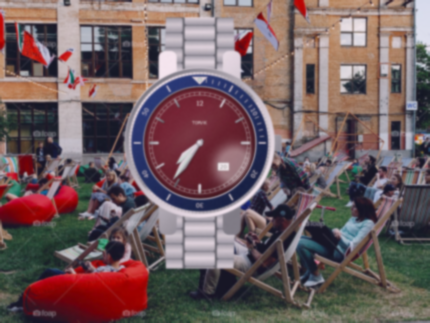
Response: 7:36
